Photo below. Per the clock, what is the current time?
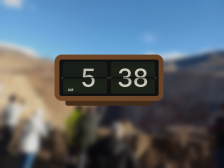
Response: 5:38
